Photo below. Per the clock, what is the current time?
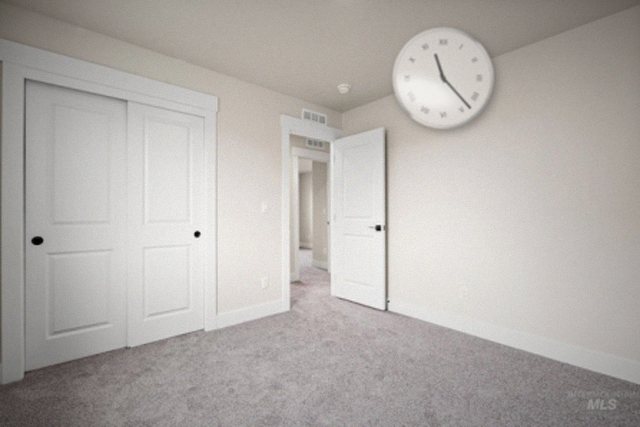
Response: 11:23
